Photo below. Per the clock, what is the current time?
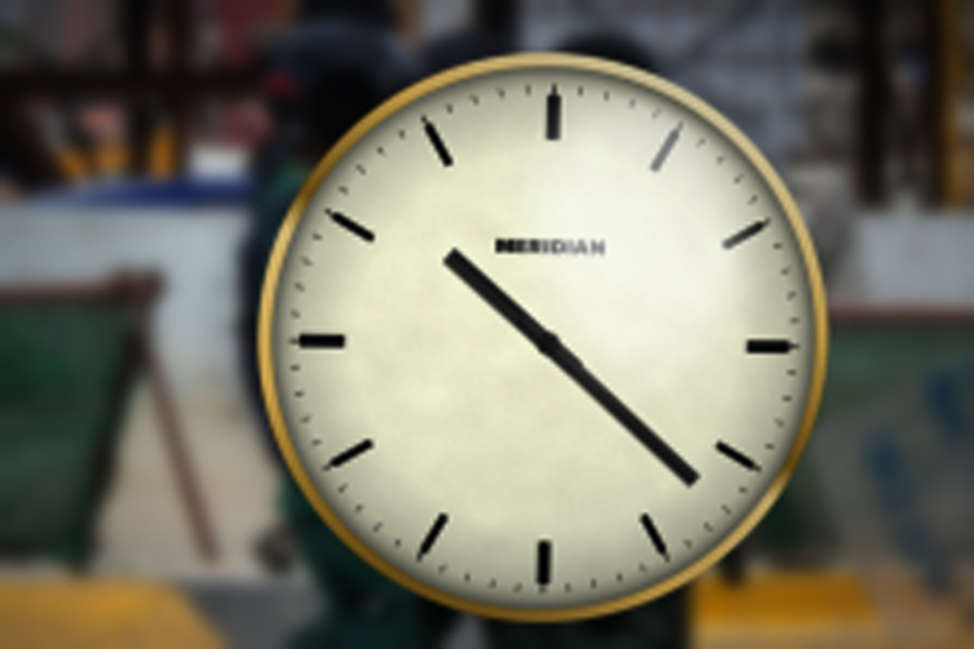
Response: 10:22
